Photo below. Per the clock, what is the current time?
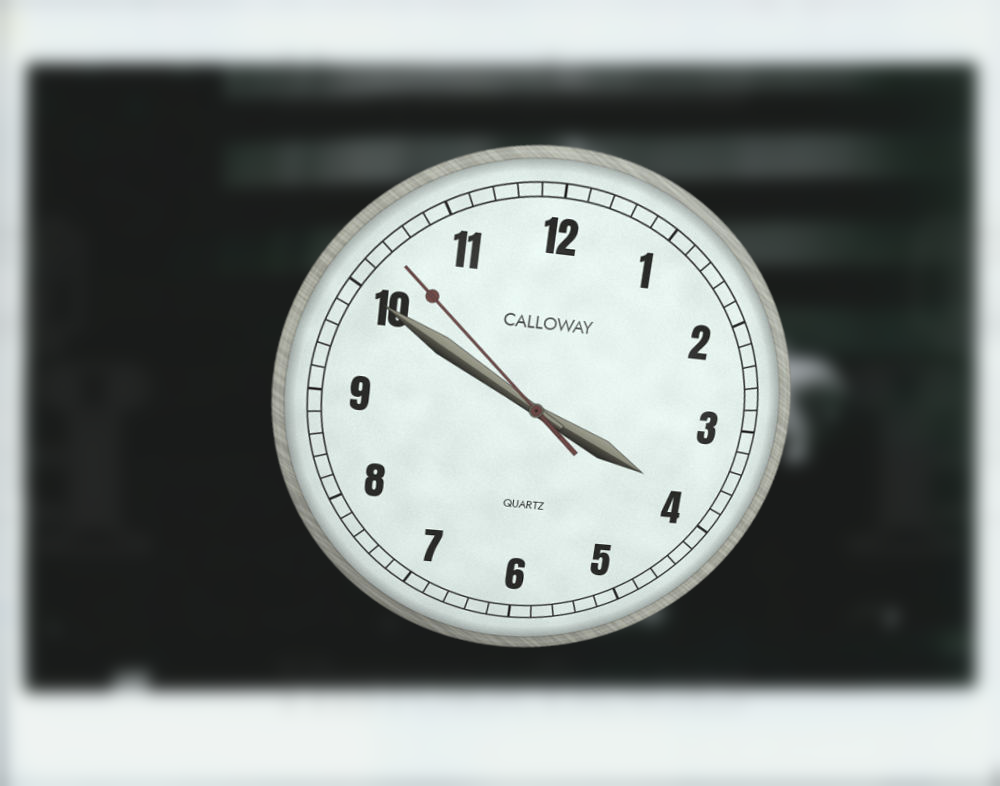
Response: 3:49:52
